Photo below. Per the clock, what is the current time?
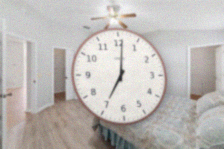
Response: 7:01
